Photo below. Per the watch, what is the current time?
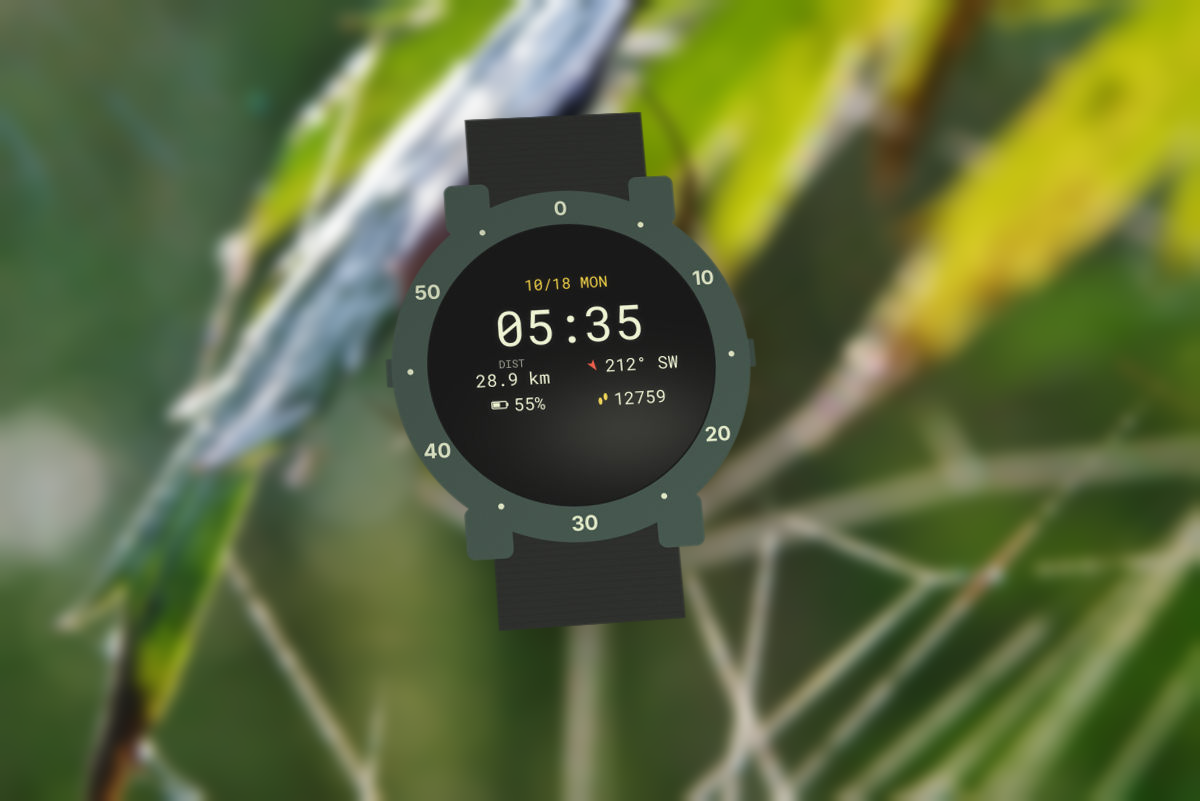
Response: 5:35
